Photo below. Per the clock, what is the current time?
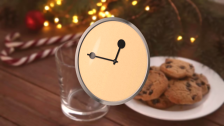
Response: 12:47
